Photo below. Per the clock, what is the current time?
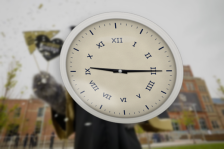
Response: 9:15
